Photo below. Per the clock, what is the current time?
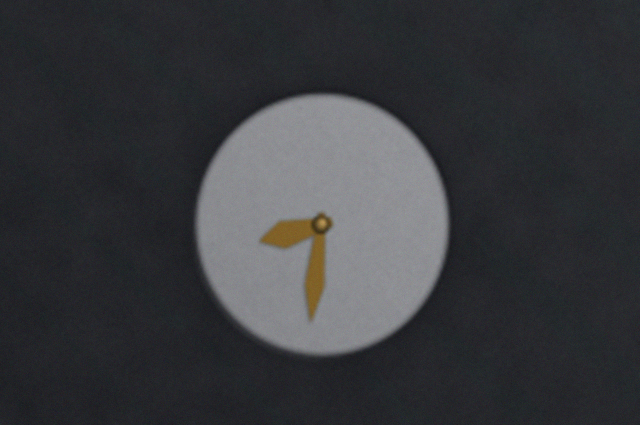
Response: 8:31
